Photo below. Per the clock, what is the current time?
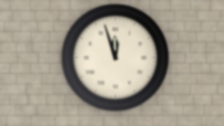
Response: 11:57
